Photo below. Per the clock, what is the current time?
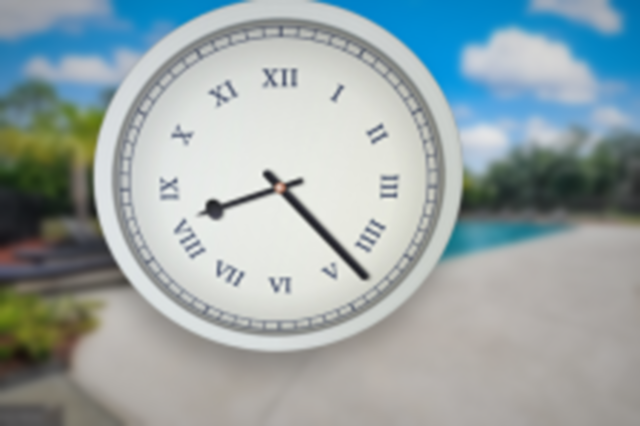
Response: 8:23
